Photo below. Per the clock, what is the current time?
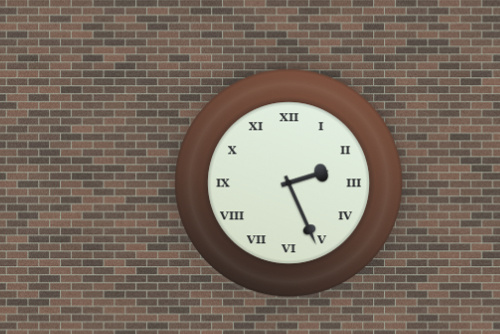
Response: 2:26
